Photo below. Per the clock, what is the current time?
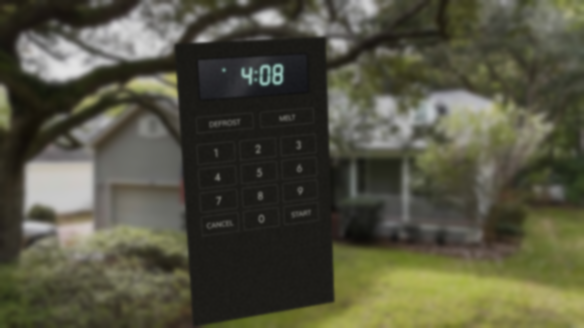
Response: 4:08
